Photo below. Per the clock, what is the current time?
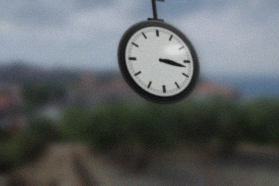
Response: 3:17
